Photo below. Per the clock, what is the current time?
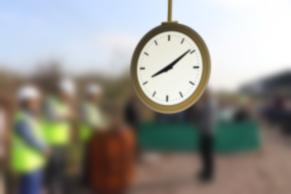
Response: 8:09
